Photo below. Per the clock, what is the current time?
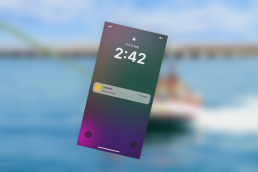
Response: 2:42
